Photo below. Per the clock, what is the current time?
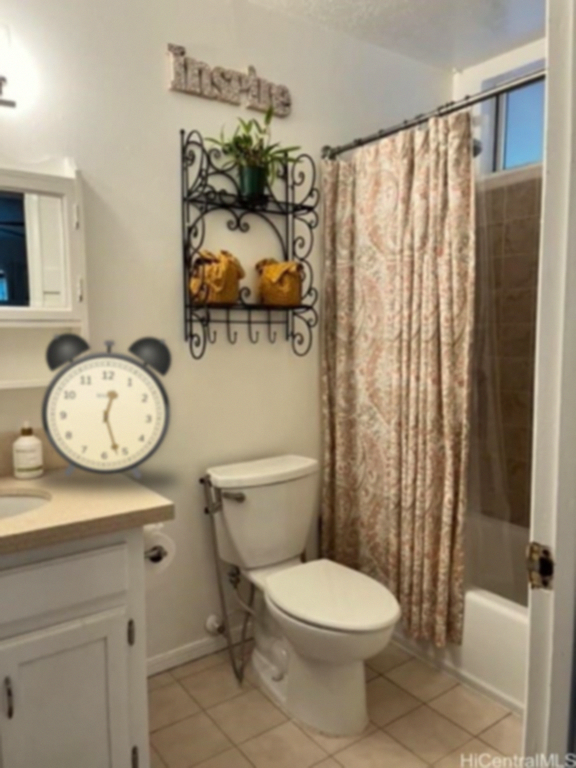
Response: 12:27
